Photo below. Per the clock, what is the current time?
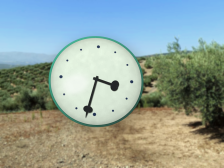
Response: 3:32
